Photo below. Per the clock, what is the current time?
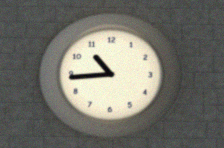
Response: 10:44
